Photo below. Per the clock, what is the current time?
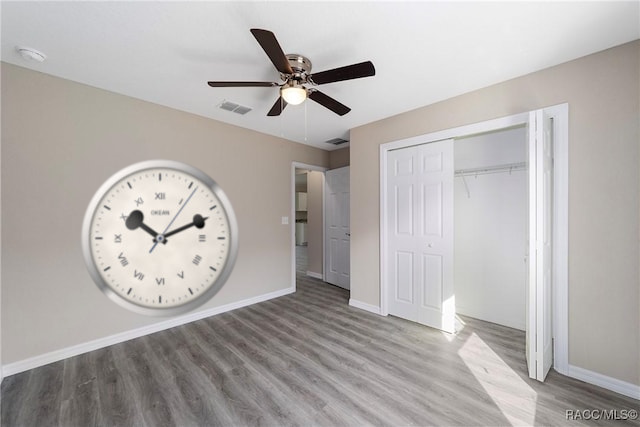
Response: 10:11:06
